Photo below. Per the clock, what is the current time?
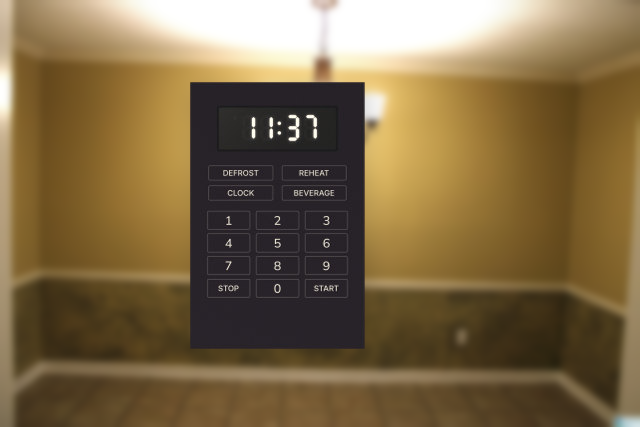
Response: 11:37
